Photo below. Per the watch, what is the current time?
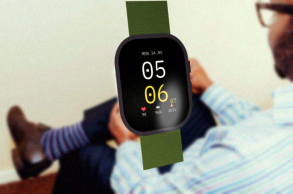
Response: 5:06
